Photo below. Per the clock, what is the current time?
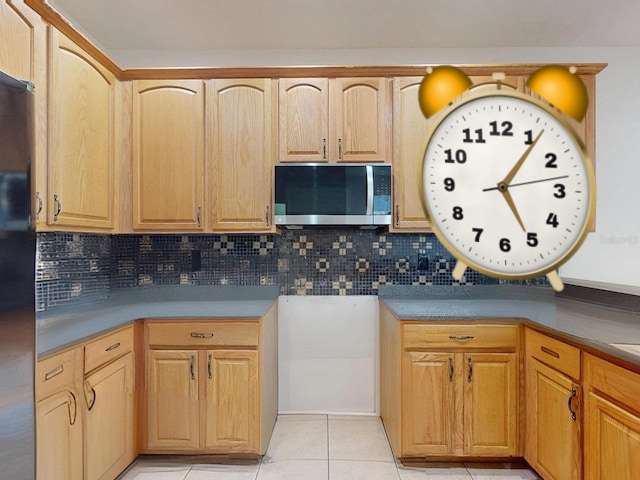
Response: 5:06:13
